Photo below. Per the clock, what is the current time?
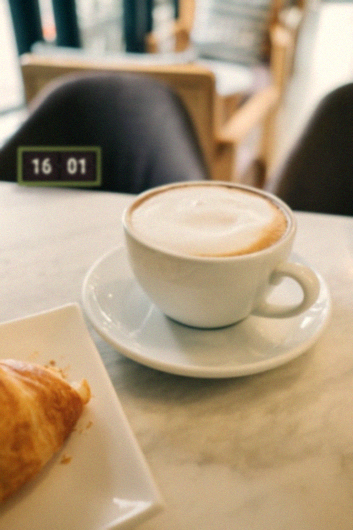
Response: 16:01
